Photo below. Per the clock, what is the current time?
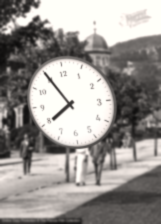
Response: 7:55
